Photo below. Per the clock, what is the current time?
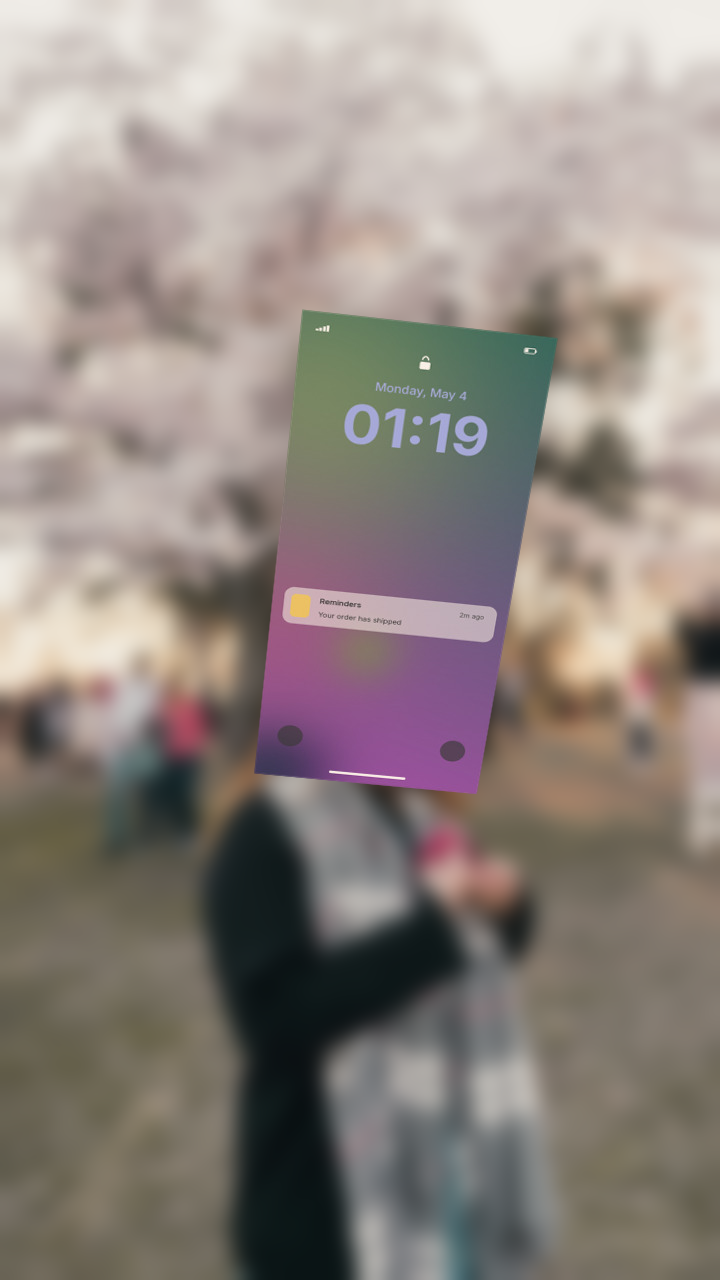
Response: 1:19
